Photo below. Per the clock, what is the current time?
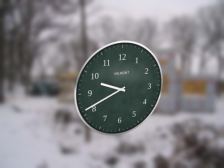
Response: 9:41
